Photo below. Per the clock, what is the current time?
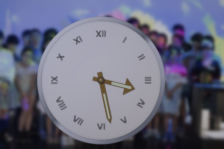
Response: 3:28
